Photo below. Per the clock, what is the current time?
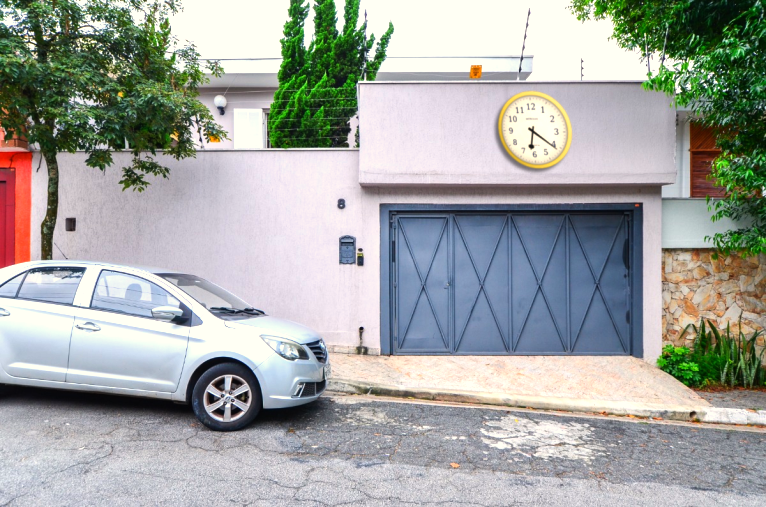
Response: 6:21
